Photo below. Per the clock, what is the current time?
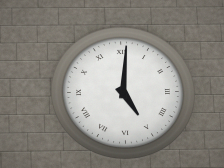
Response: 5:01
